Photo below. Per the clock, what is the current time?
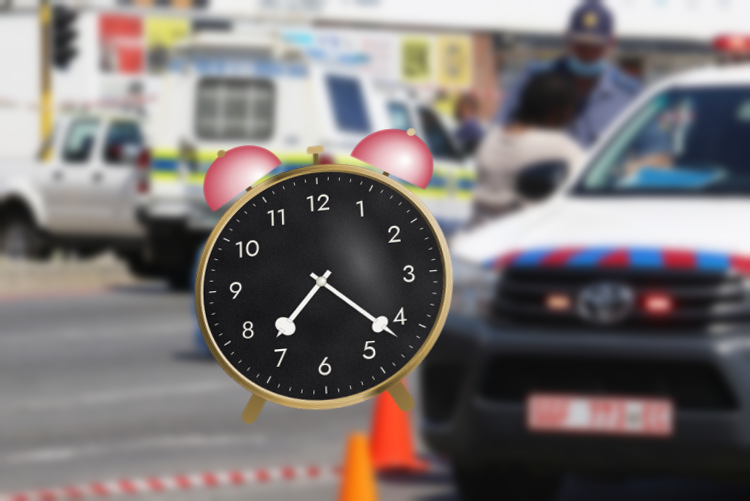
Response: 7:22
